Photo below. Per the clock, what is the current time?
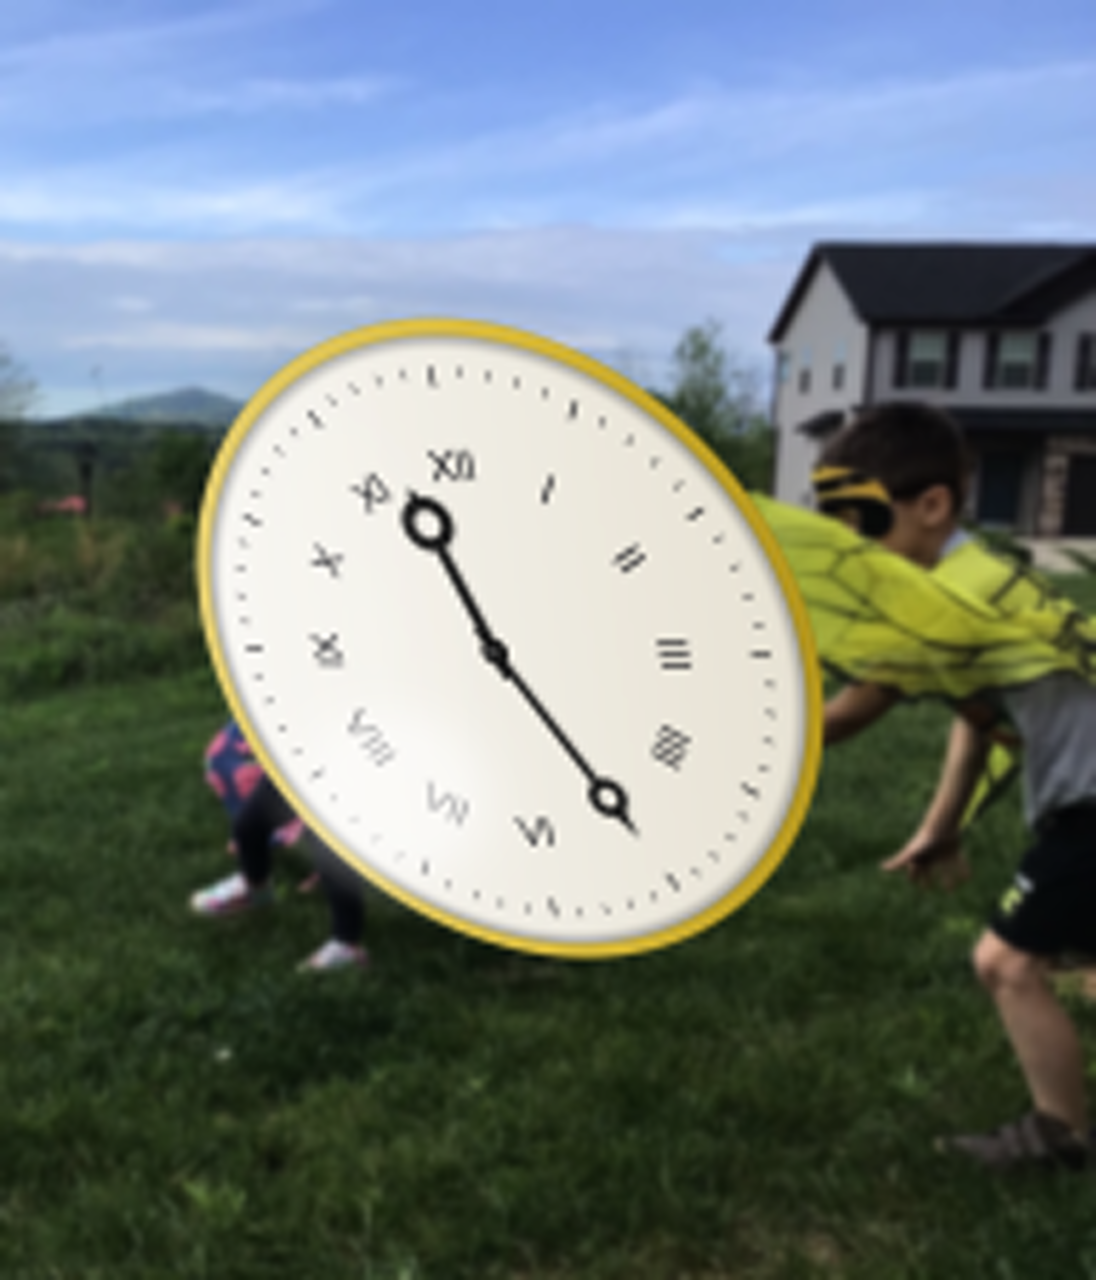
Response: 11:25
